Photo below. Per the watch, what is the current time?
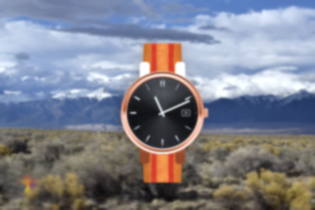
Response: 11:11
